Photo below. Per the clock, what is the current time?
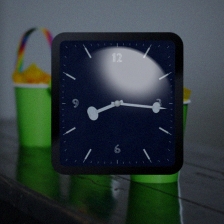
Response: 8:16
